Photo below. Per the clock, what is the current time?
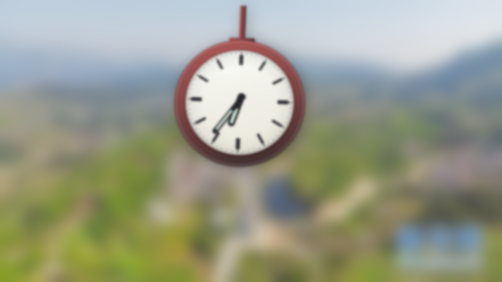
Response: 6:36
